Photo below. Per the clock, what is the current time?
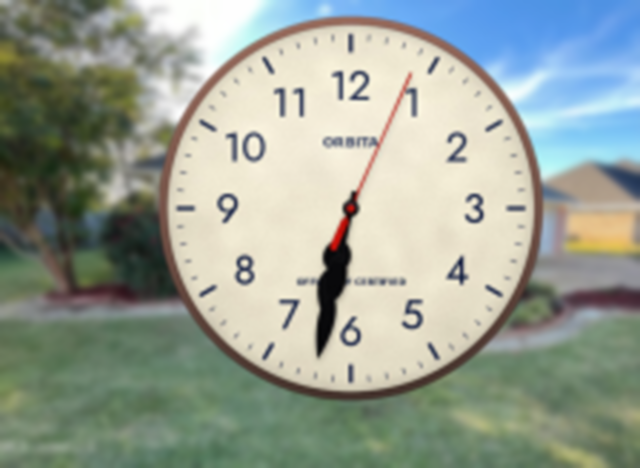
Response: 6:32:04
